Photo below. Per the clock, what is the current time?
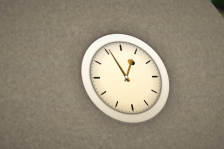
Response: 12:56
